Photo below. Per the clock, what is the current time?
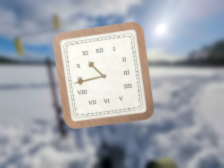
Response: 10:44
